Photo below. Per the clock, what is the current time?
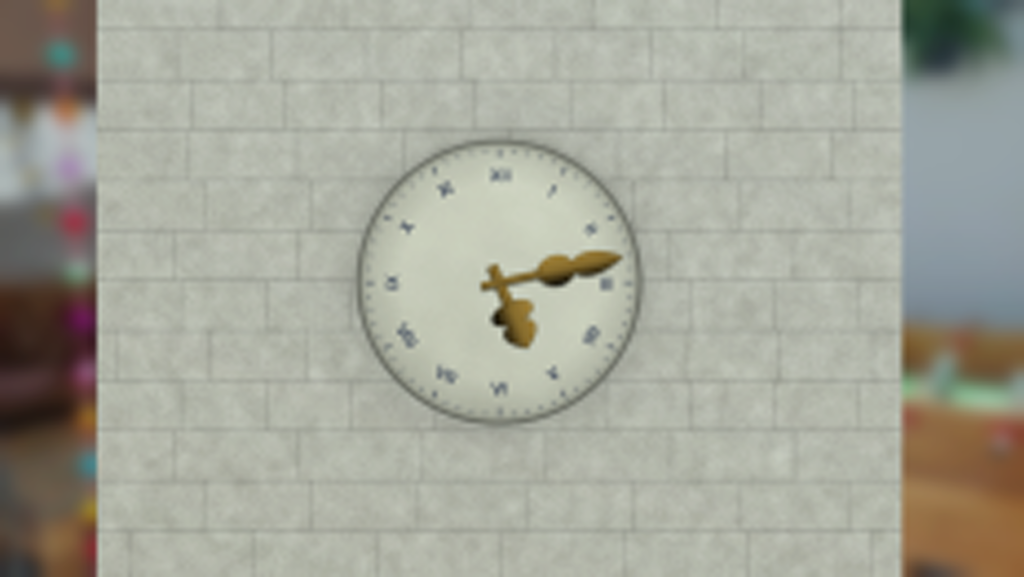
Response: 5:13
